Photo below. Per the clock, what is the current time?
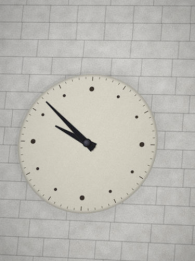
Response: 9:52
